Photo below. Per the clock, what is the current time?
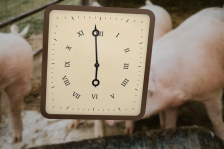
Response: 5:59
